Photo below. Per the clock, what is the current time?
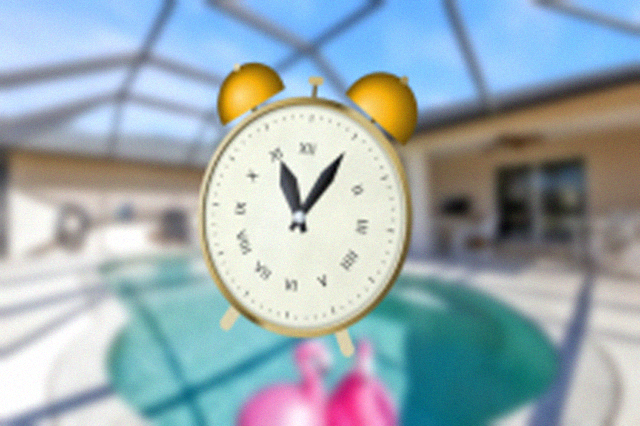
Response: 11:05
